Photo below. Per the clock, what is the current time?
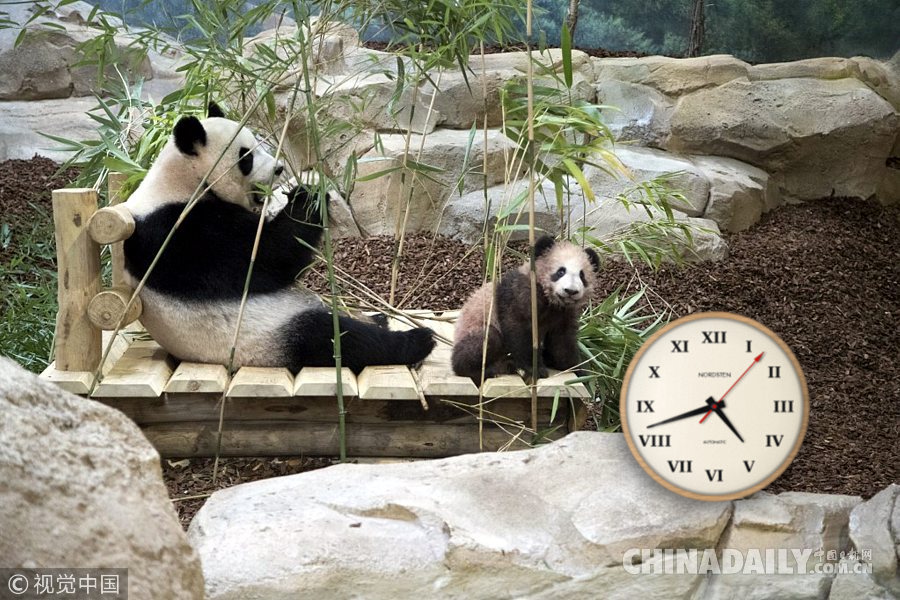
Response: 4:42:07
